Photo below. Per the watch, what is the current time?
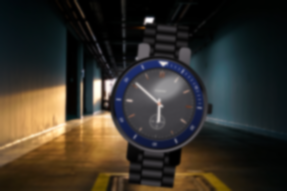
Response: 5:51
